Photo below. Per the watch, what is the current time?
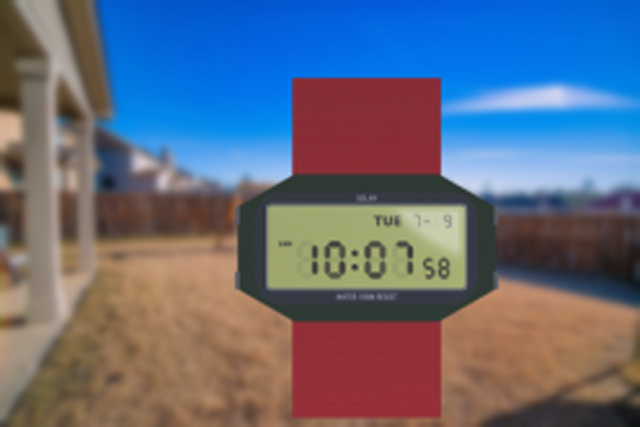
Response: 10:07:58
